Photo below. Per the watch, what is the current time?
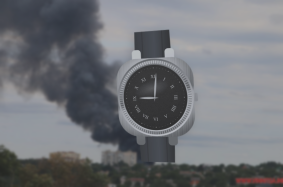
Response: 9:01
